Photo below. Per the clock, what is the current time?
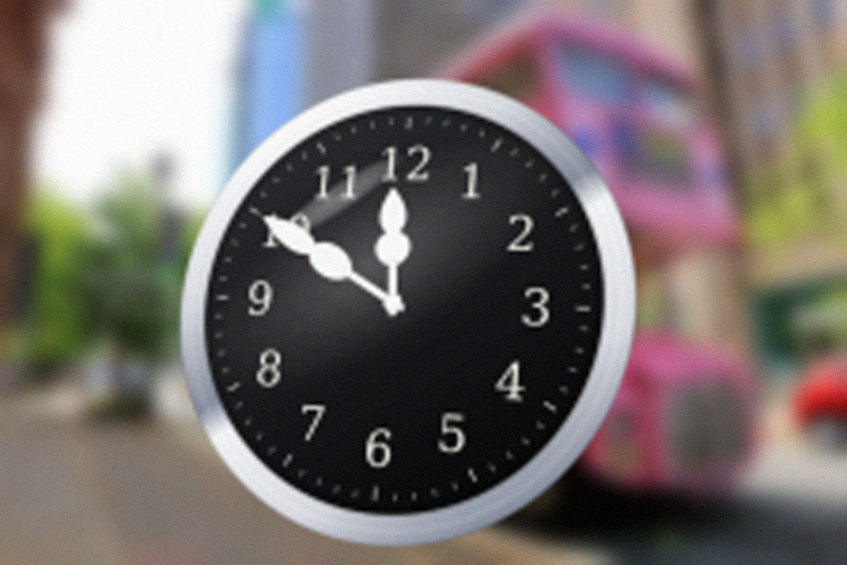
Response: 11:50
